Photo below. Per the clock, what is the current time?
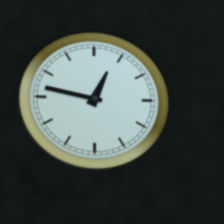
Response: 12:47
